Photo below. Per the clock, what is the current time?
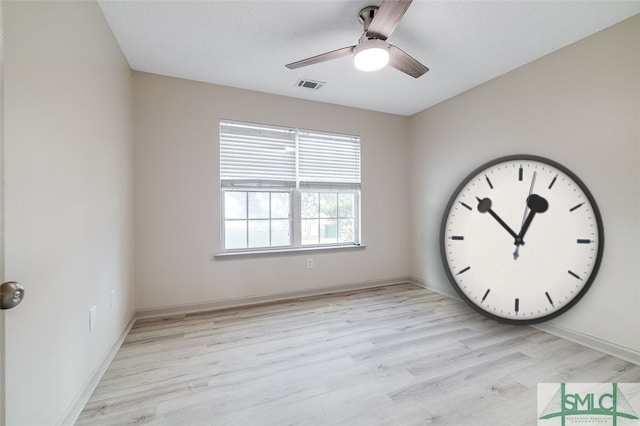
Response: 12:52:02
